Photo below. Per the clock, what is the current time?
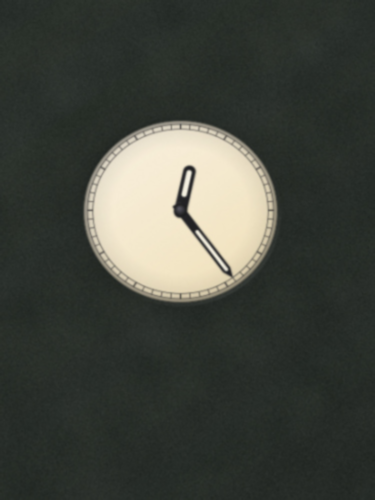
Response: 12:24
